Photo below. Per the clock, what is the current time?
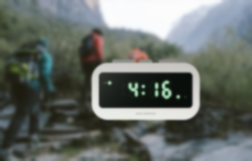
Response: 4:16
